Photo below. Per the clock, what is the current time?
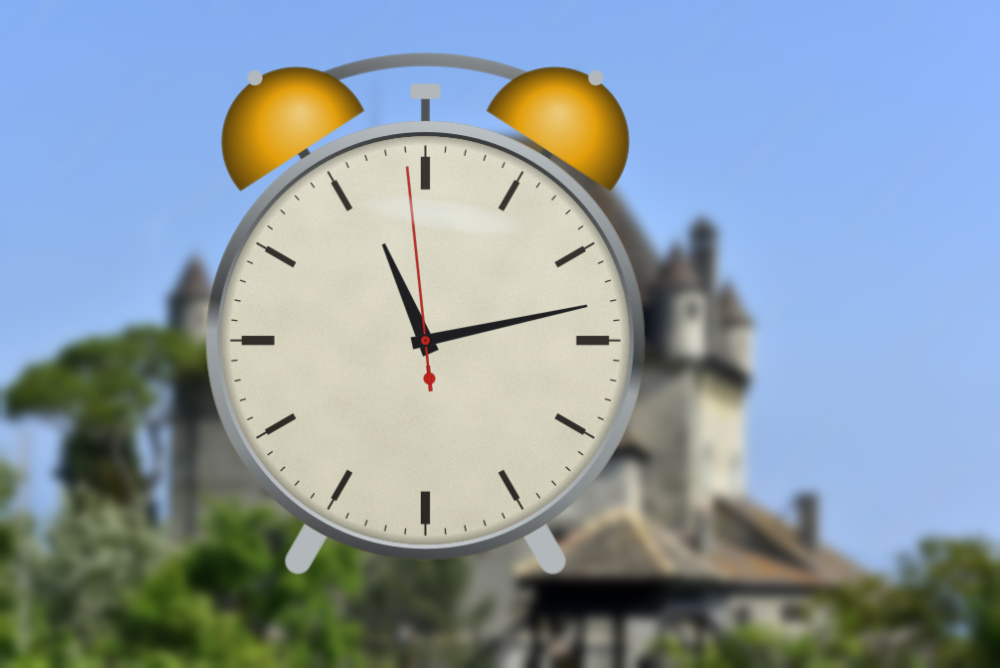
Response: 11:12:59
